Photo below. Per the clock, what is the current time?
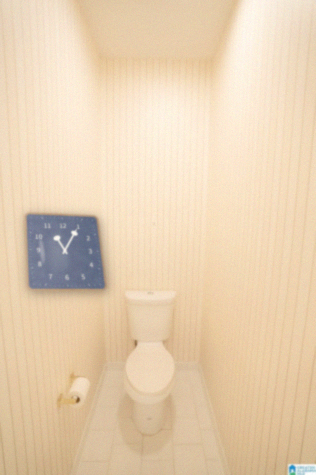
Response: 11:05
